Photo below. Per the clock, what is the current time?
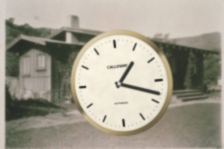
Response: 1:18
